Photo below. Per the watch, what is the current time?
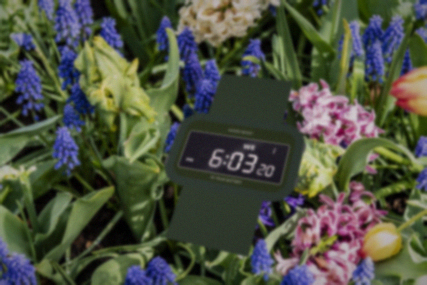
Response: 6:03
